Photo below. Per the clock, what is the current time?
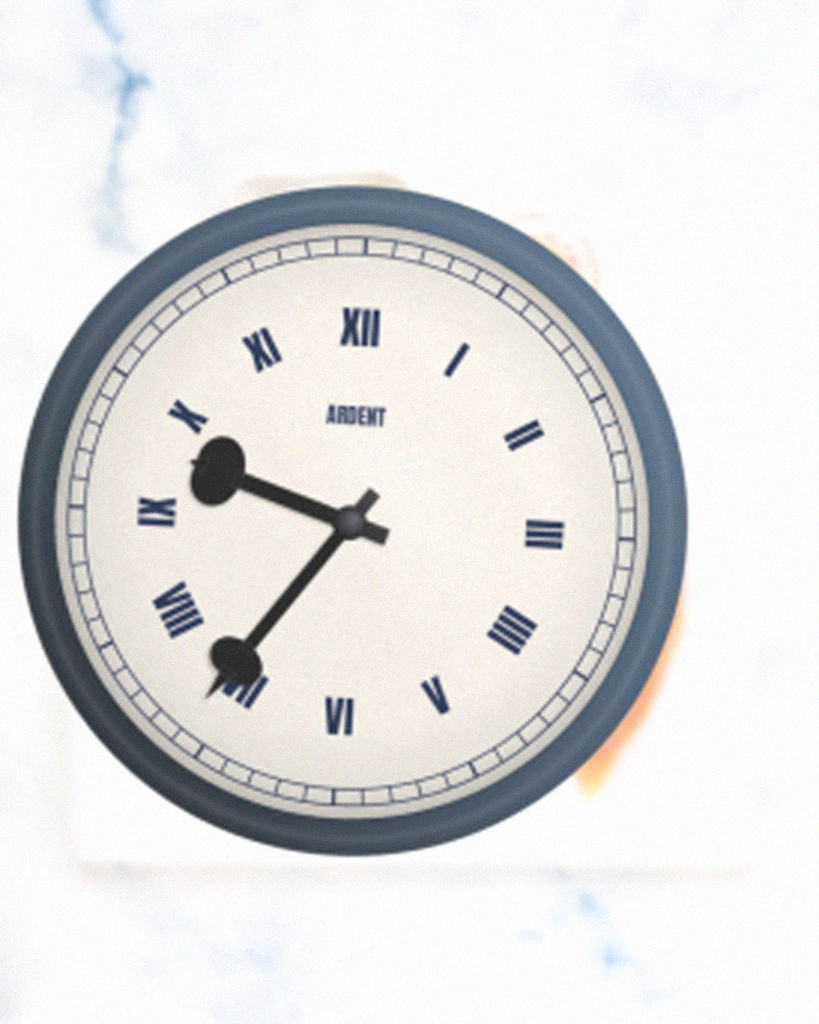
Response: 9:36
